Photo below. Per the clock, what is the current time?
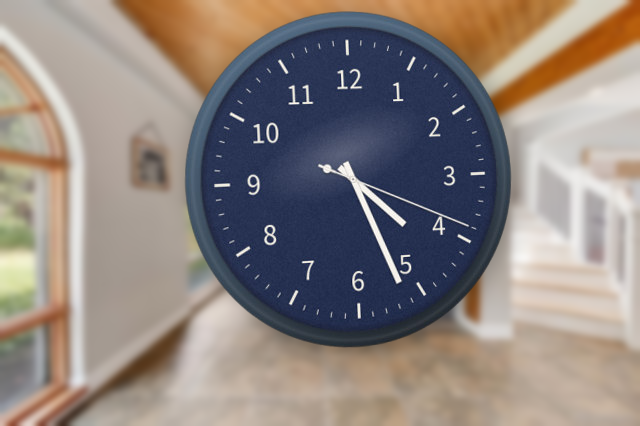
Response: 4:26:19
